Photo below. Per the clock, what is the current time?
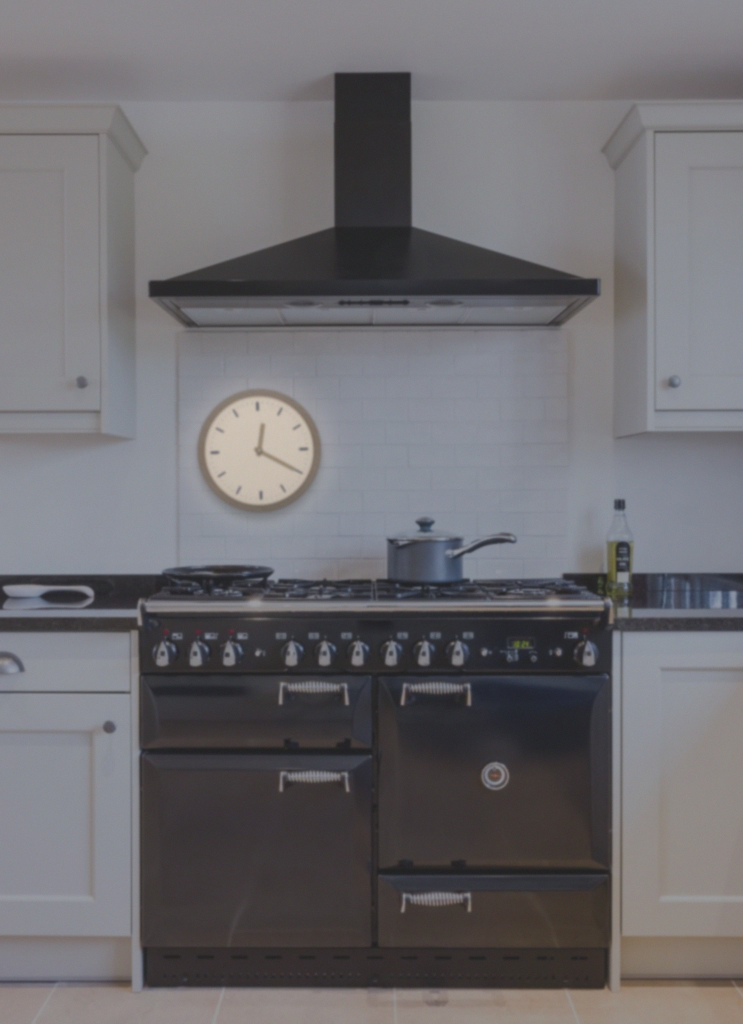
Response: 12:20
